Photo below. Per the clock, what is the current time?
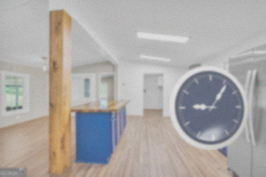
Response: 9:06
